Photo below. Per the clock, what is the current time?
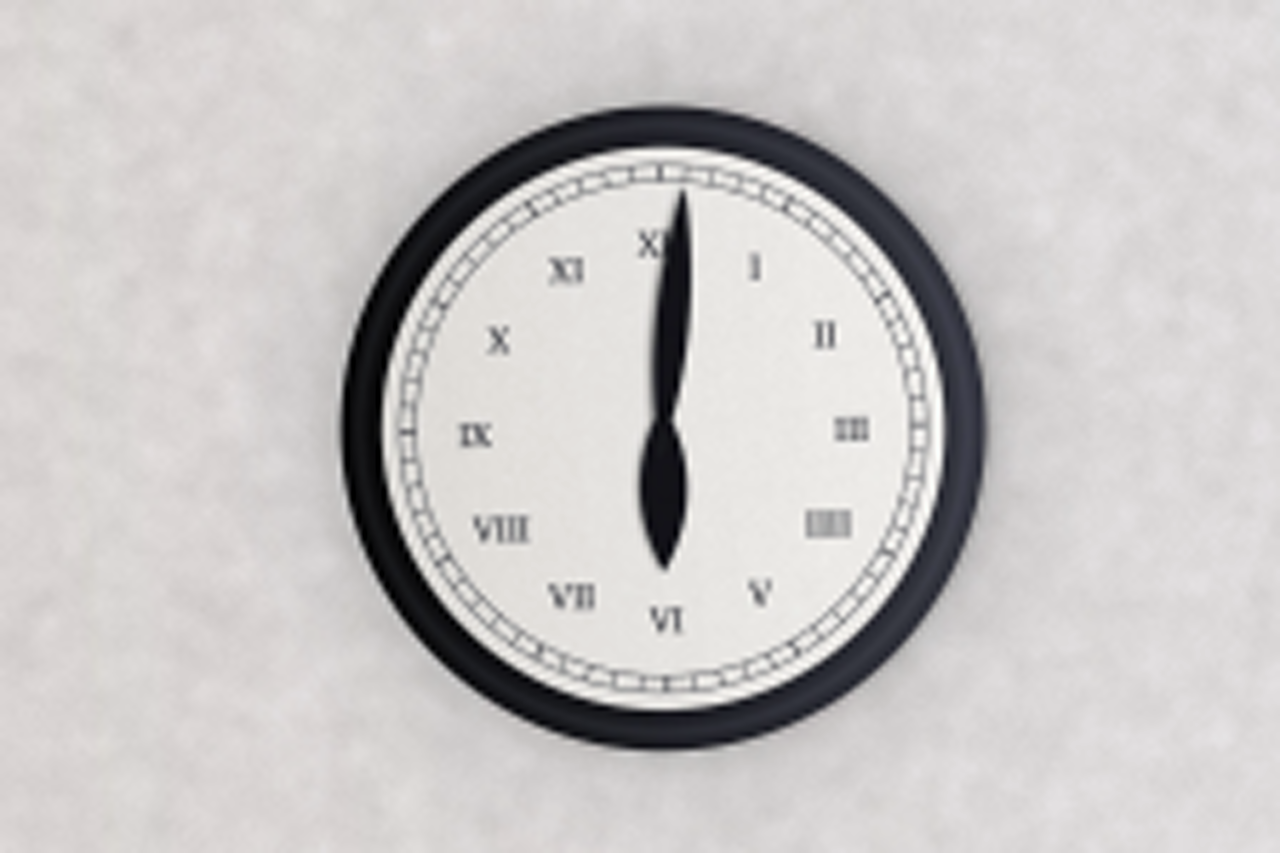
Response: 6:01
